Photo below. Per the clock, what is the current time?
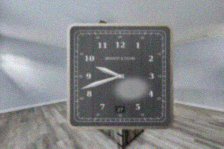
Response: 9:42
